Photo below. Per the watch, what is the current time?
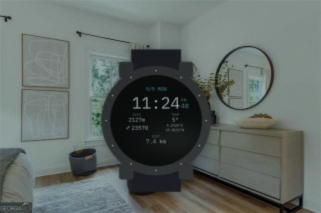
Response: 11:24
